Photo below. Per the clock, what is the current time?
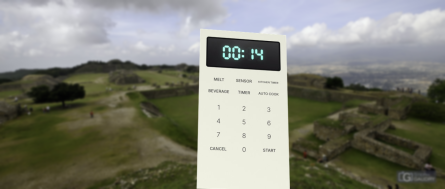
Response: 0:14
